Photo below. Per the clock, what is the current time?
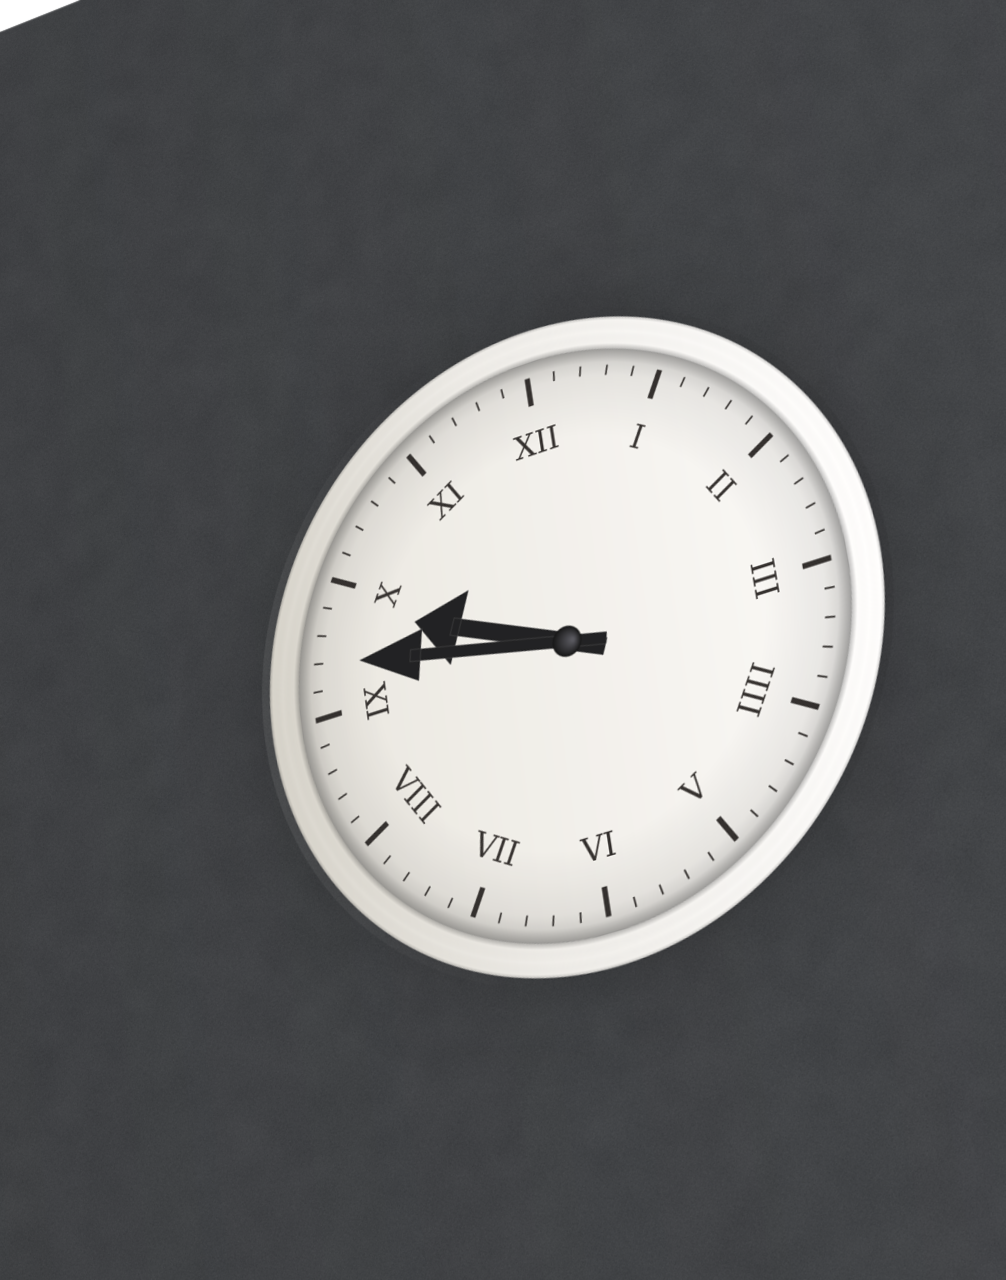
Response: 9:47
